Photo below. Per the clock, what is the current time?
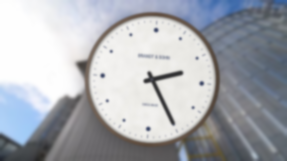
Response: 2:25
